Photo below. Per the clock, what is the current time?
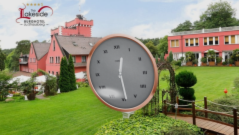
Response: 12:29
